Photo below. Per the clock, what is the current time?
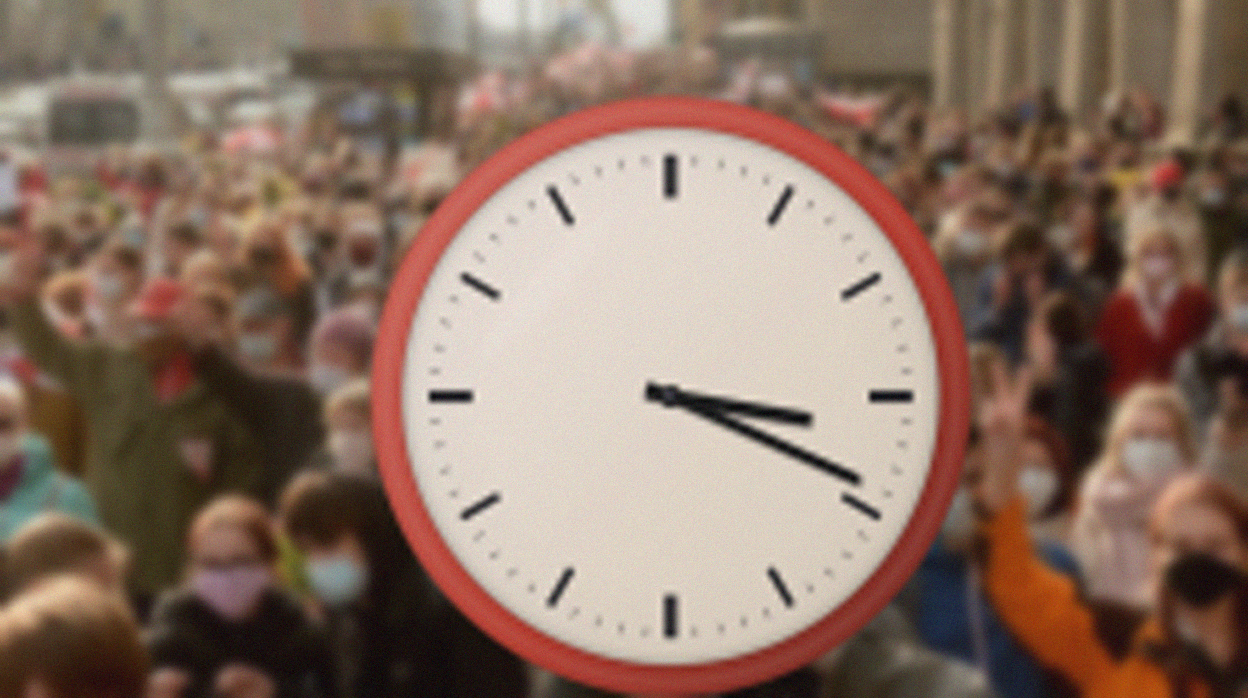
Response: 3:19
